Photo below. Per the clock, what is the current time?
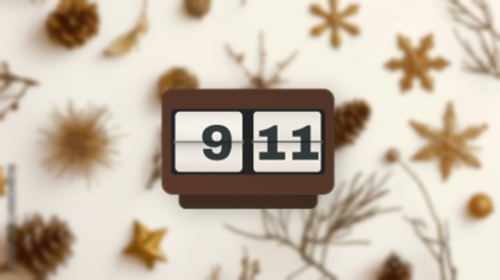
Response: 9:11
